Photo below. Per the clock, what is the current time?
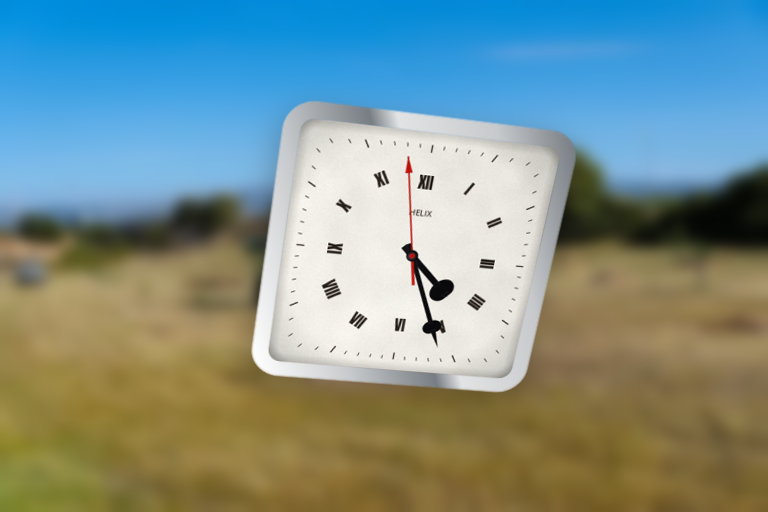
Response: 4:25:58
